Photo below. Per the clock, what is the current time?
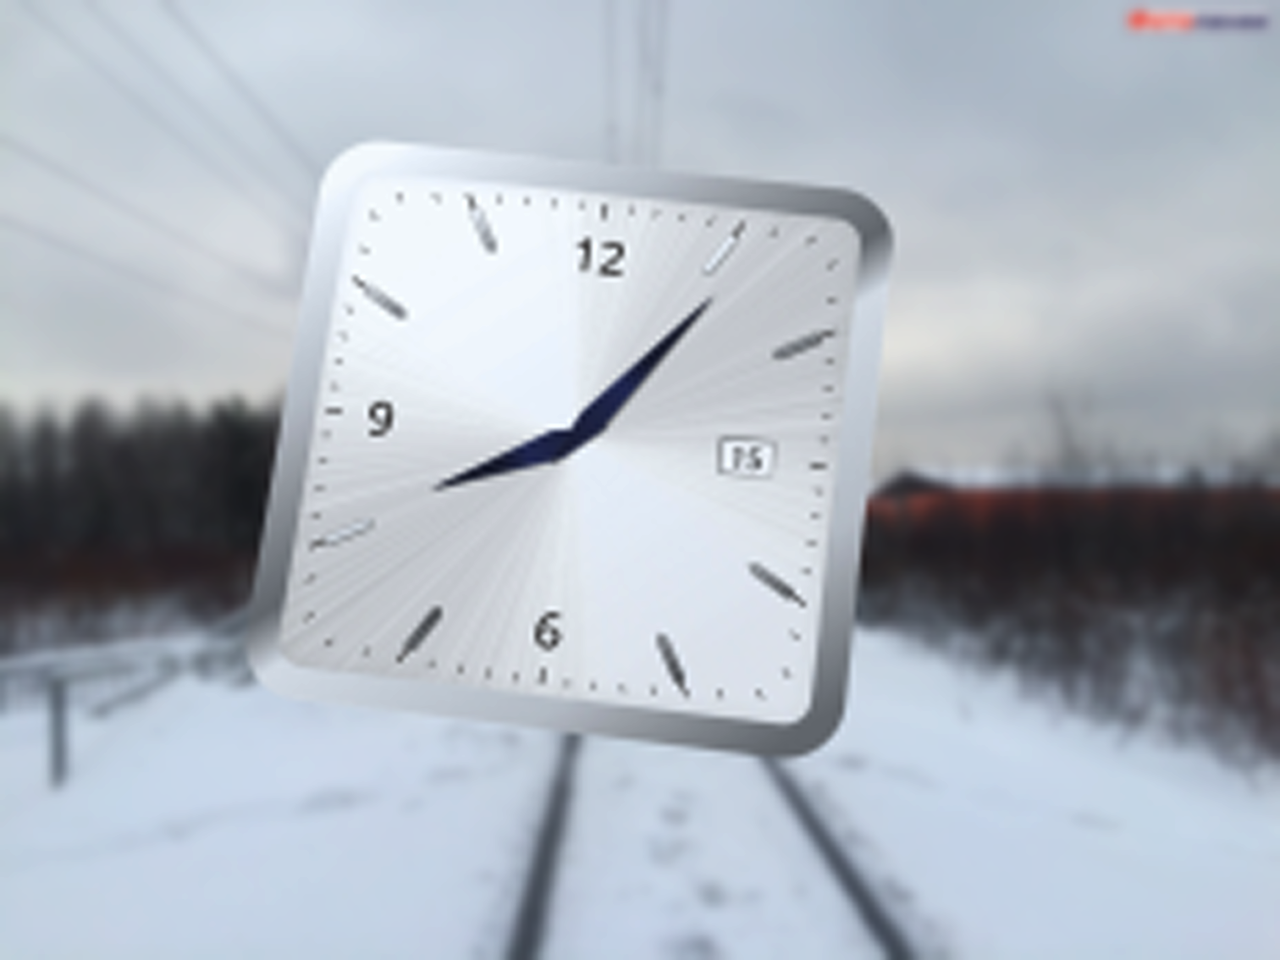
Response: 8:06
